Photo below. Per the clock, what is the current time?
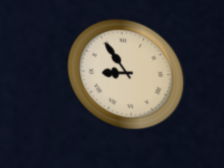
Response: 8:55
